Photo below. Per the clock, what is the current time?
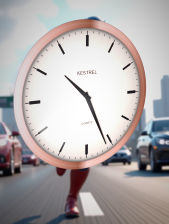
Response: 10:26
